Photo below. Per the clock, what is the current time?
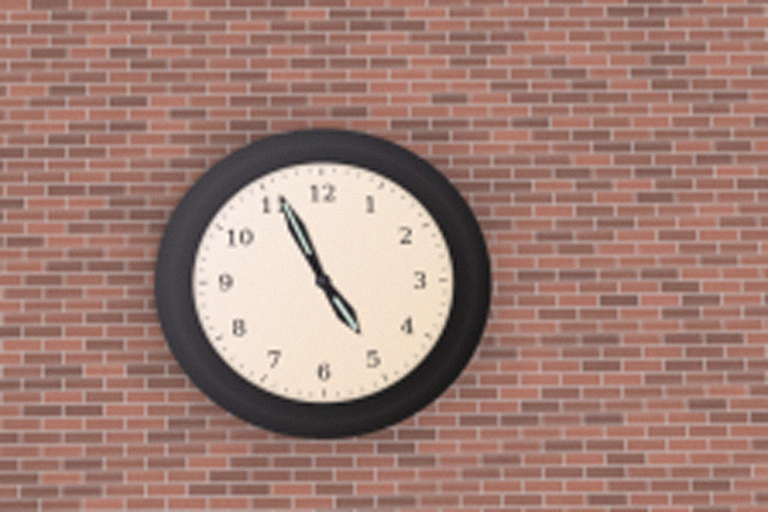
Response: 4:56
